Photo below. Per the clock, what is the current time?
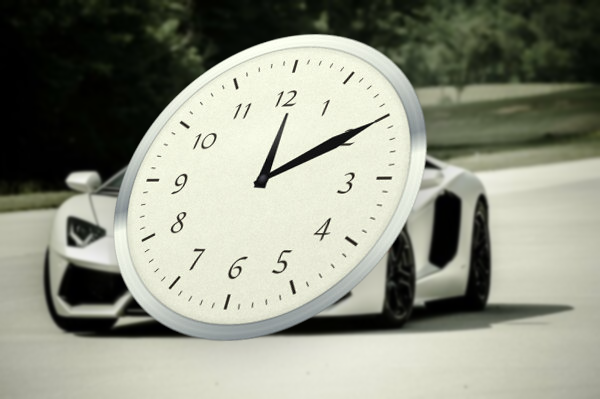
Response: 12:10
